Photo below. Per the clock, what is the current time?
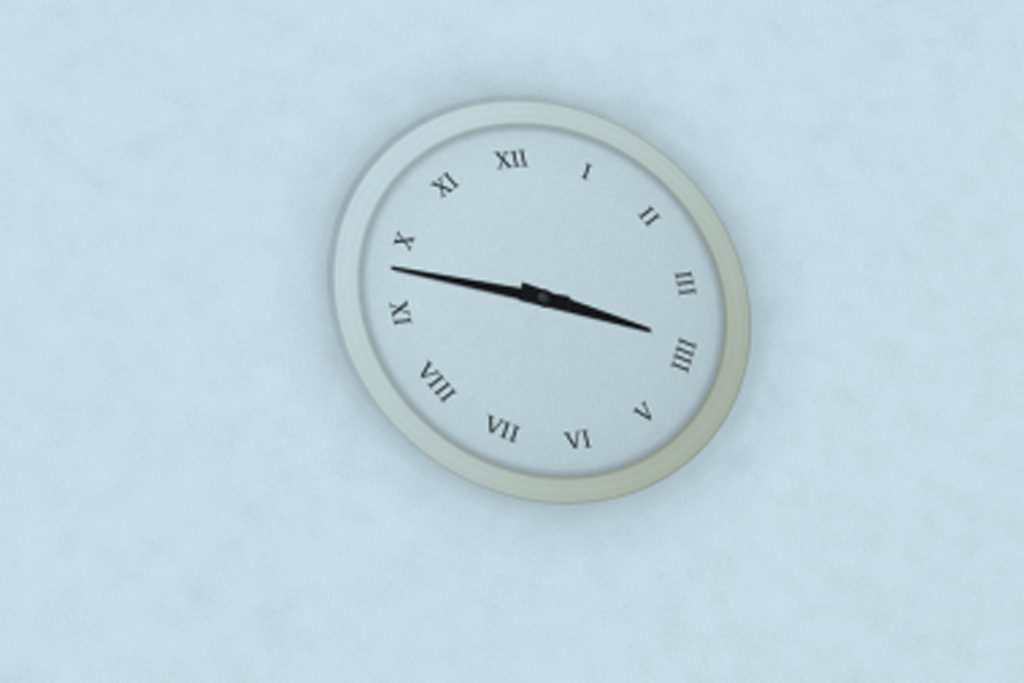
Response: 3:48
